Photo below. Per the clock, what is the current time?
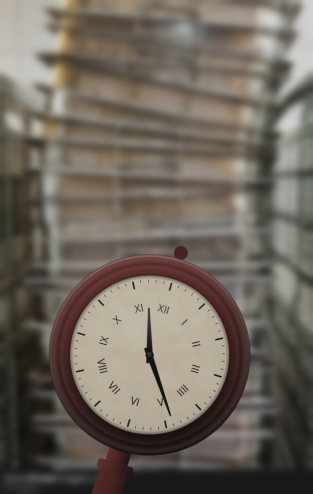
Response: 11:24
